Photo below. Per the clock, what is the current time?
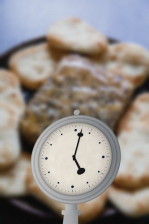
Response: 5:02
